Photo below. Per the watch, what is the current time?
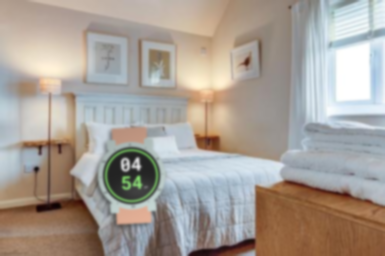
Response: 4:54
